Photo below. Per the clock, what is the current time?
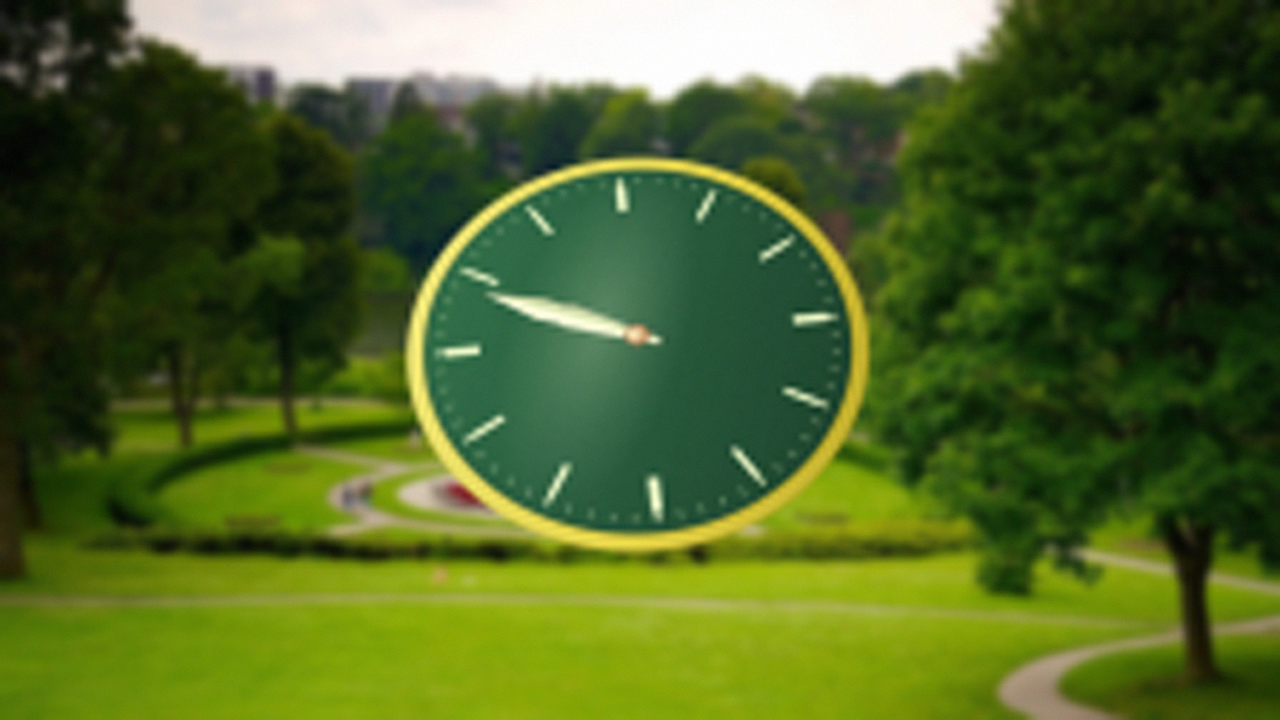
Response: 9:49
